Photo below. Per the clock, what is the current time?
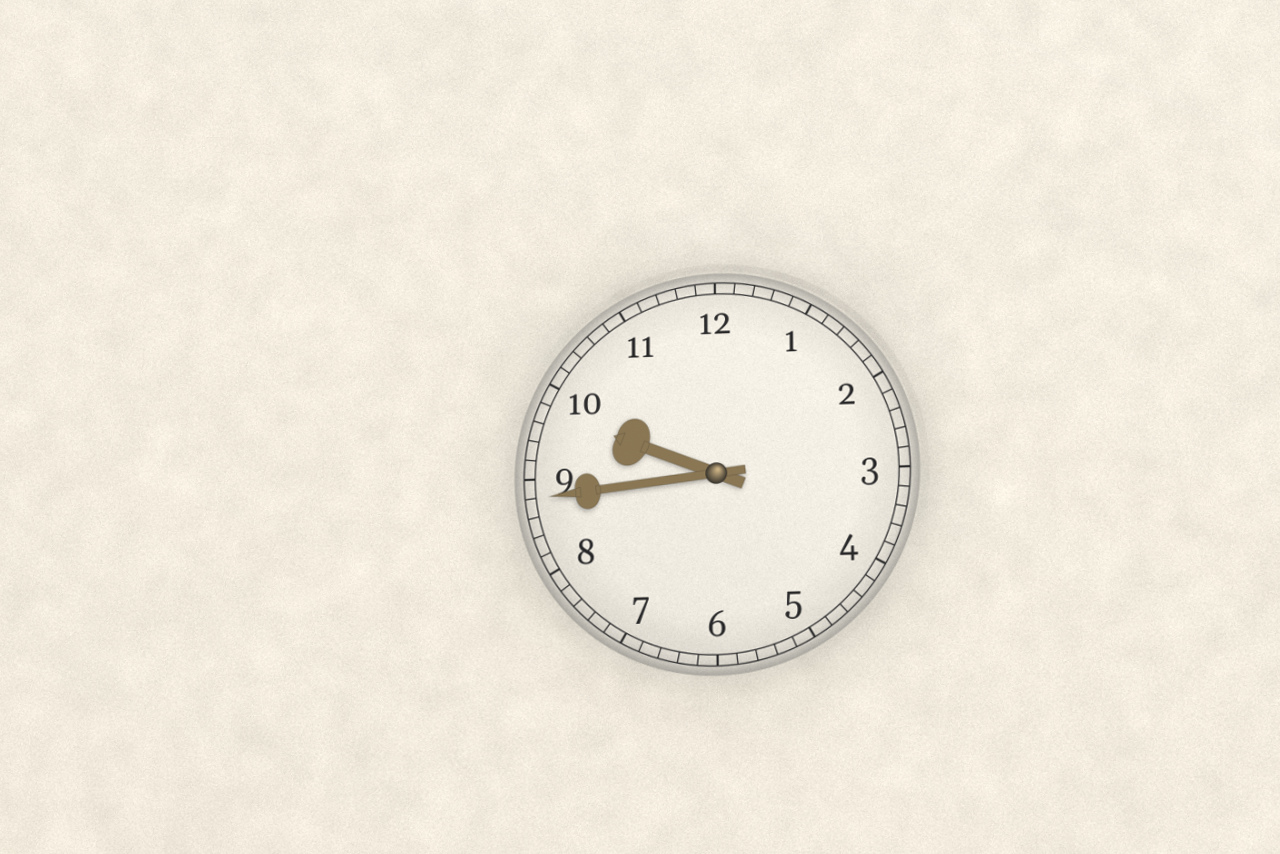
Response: 9:44
